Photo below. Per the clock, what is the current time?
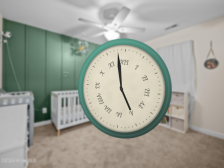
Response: 4:58
